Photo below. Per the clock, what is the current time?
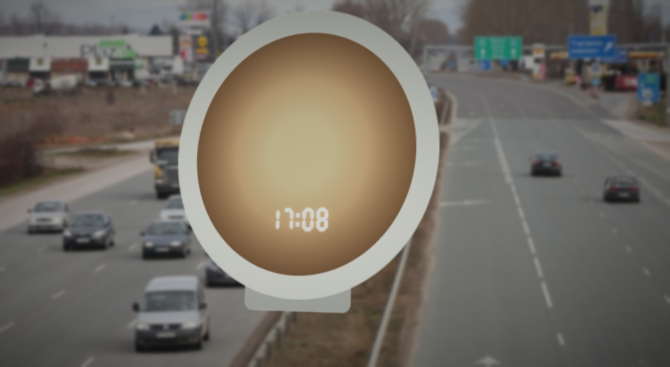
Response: 17:08
